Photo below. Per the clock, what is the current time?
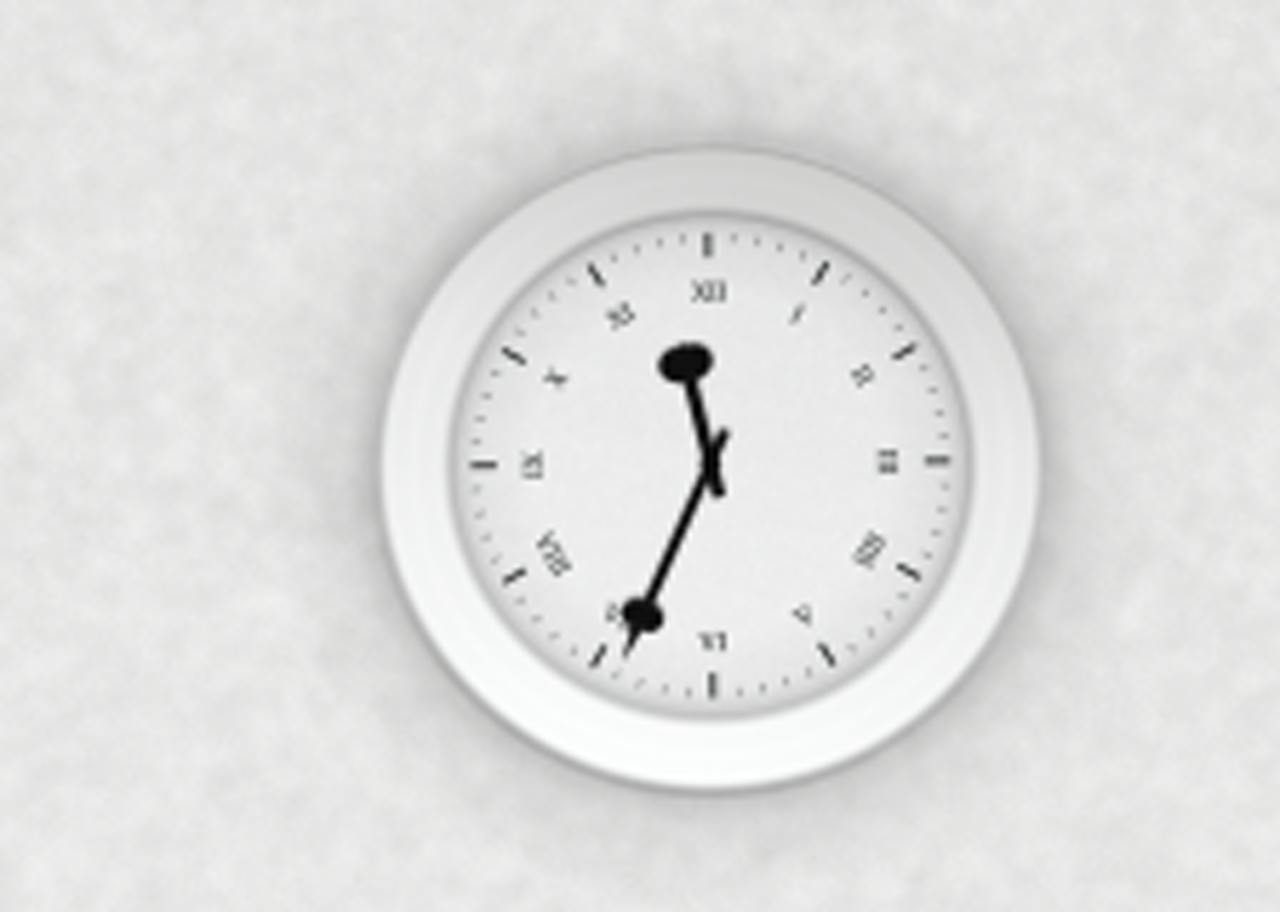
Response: 11:34
